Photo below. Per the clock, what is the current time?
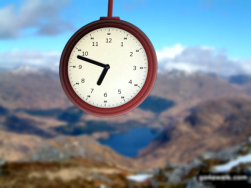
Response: 6:48
